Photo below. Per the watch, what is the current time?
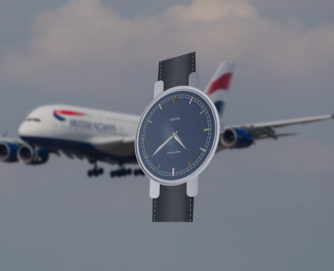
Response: 4:39
